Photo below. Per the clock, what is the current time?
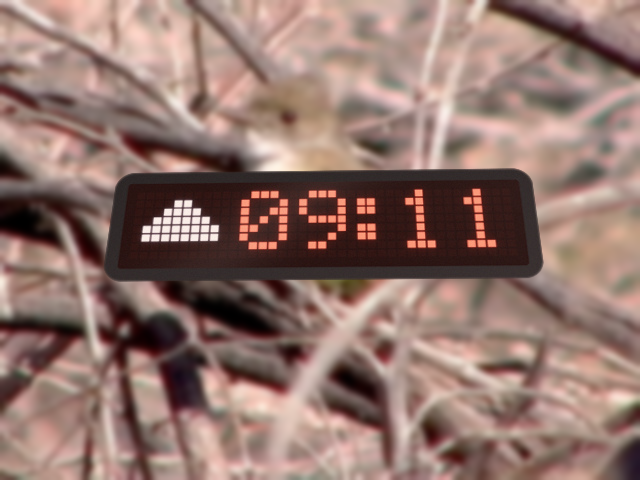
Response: 9:11
